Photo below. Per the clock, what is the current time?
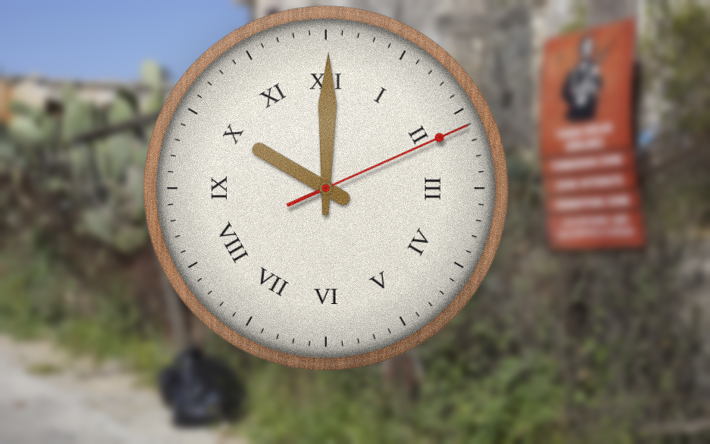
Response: 10:00:11
